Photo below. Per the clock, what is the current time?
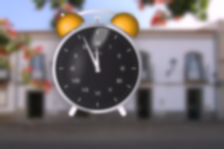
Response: 11:56
